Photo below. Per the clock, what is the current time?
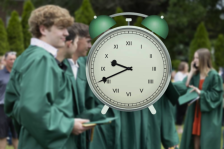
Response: 9:41
